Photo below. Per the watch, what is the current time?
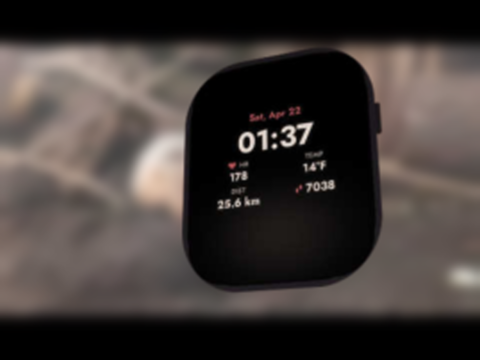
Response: 1:37
